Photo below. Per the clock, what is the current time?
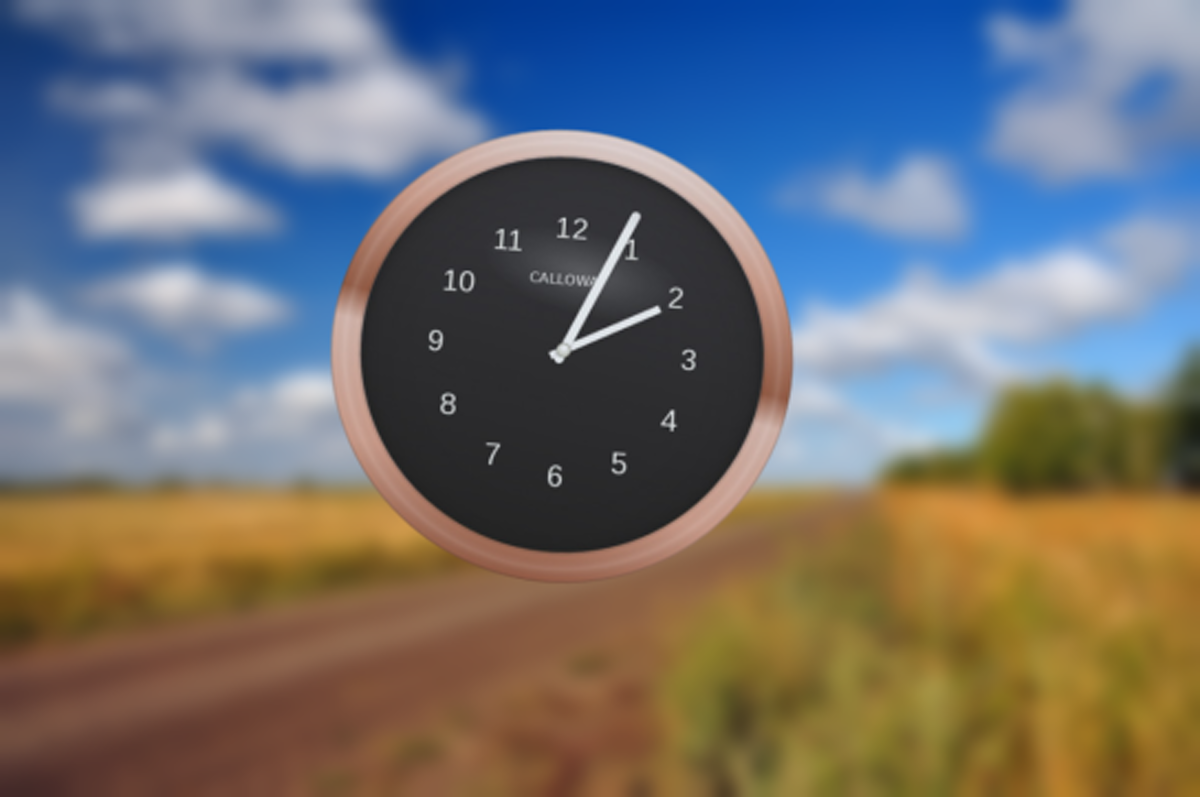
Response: 2:04
